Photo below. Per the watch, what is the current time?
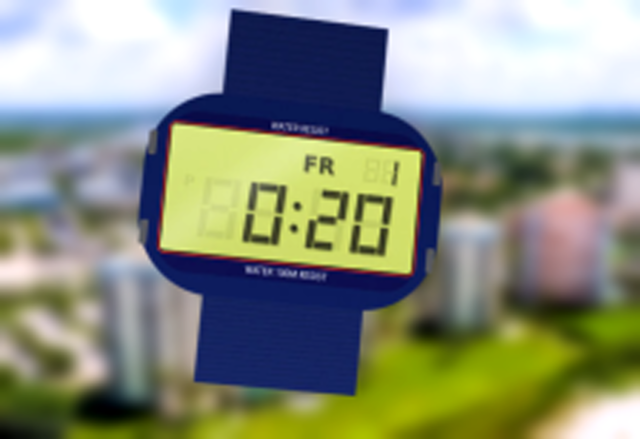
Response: 0:20
